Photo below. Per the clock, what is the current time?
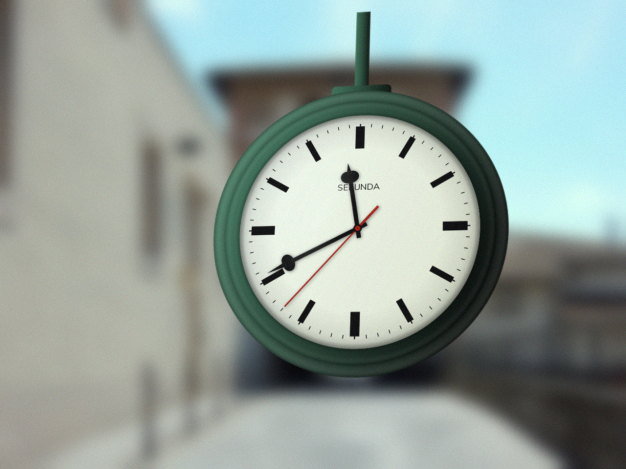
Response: 11:40:37
